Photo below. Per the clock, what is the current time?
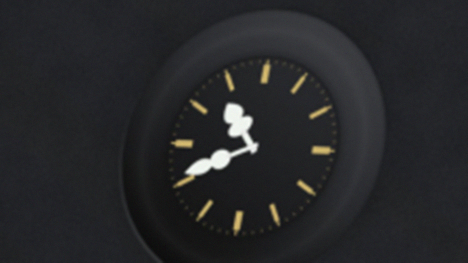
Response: 10:41
